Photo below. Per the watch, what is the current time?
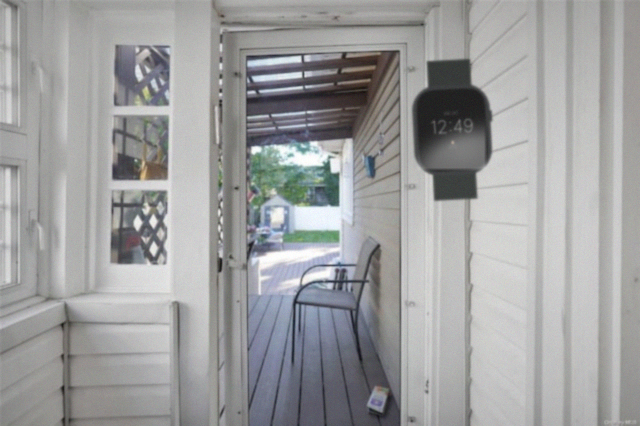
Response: 12:49
